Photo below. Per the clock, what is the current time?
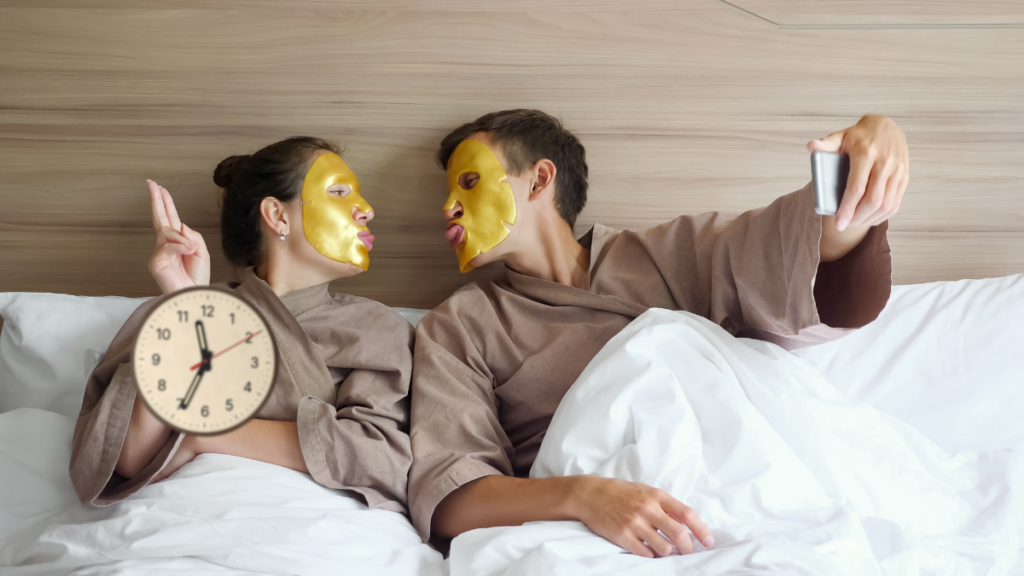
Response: 11:34:10
